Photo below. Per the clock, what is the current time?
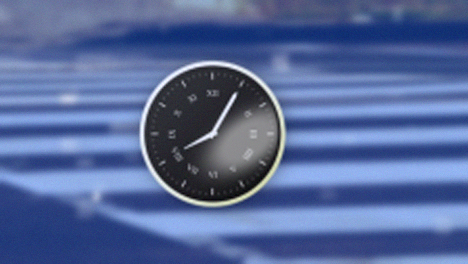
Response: 8:05
